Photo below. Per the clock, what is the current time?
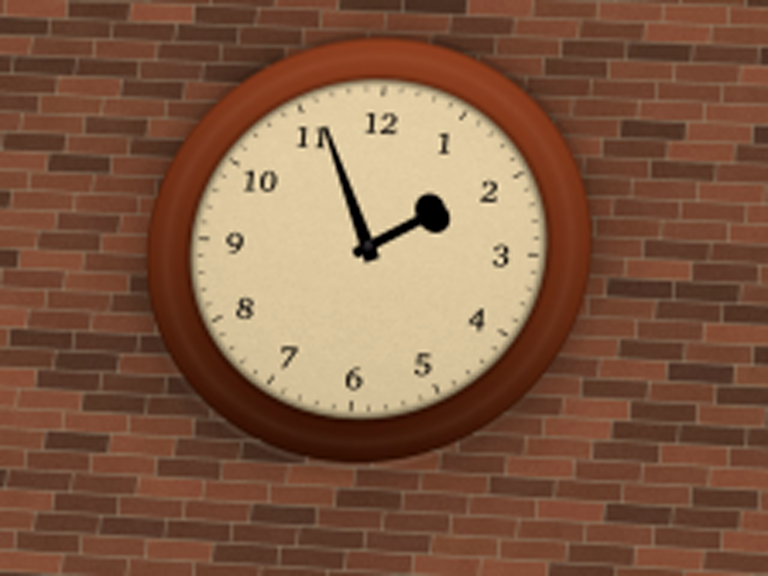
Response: 1:56
